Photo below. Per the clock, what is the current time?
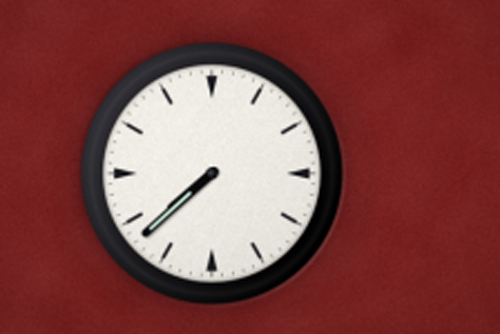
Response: 7:38
